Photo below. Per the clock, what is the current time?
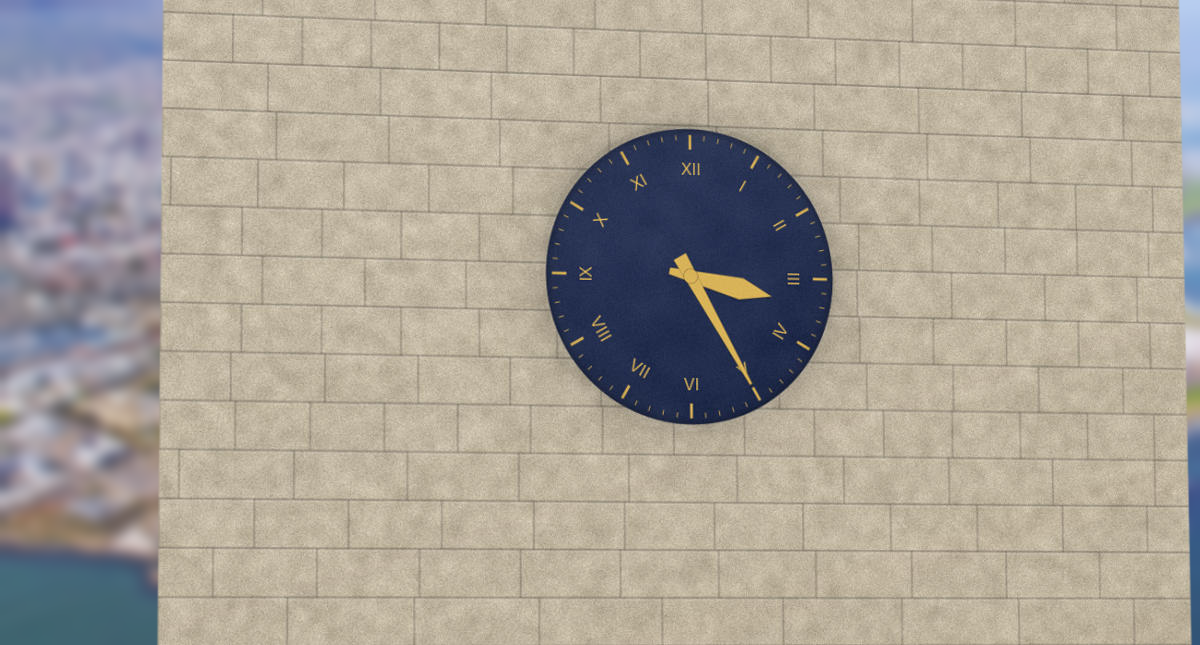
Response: 3:25
